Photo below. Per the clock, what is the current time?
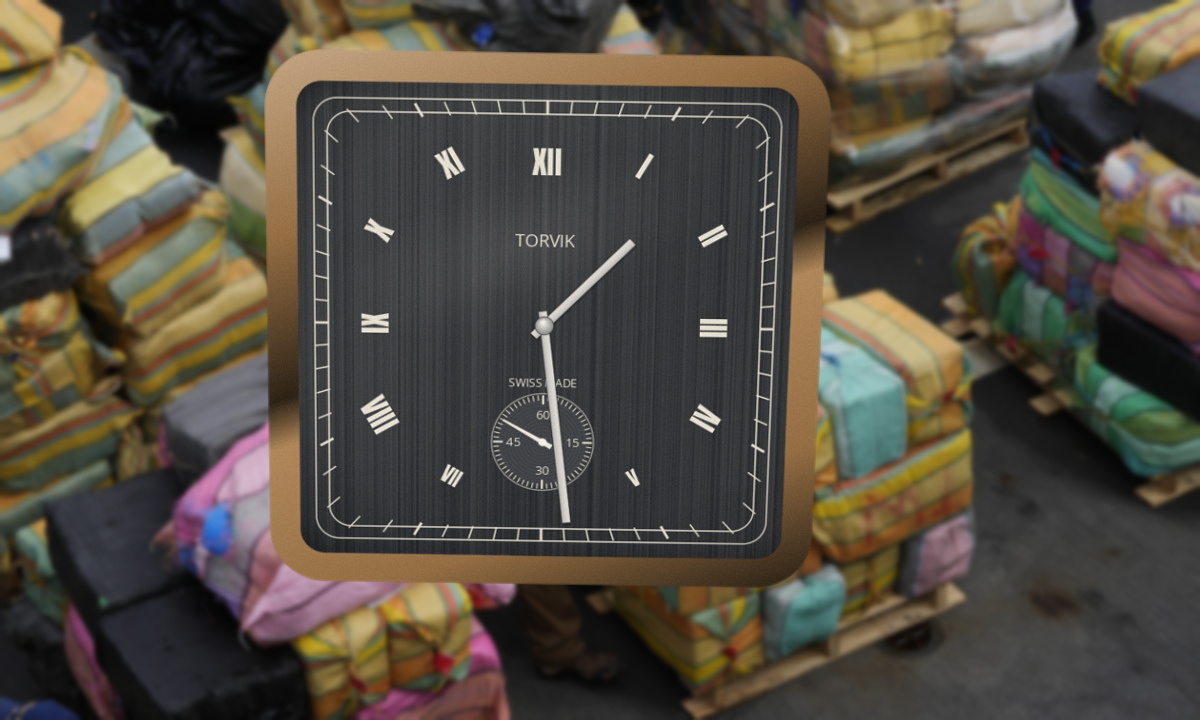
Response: 1:28:50
